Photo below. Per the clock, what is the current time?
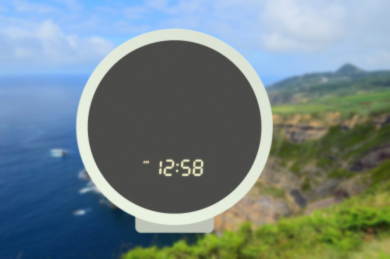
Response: 12:58
